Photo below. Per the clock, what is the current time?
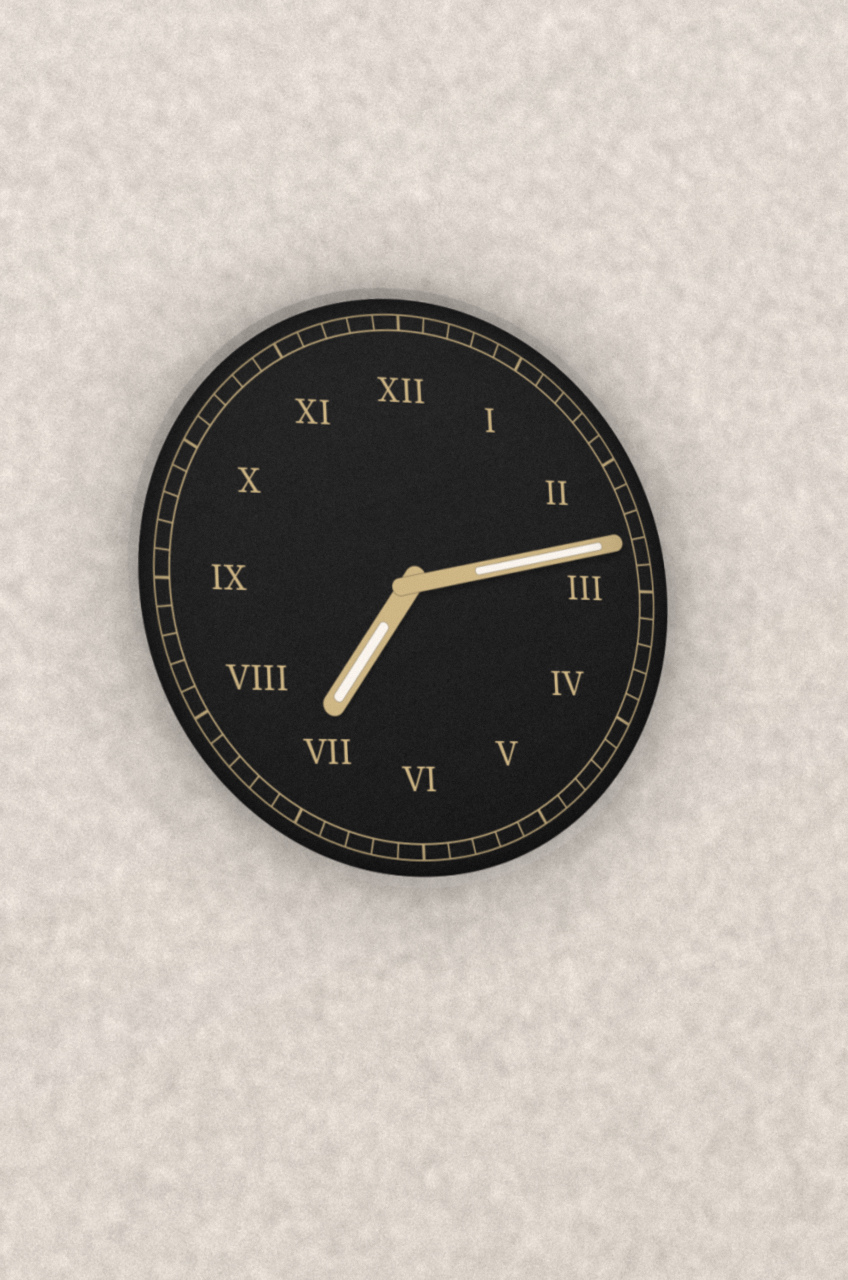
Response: 7:13
